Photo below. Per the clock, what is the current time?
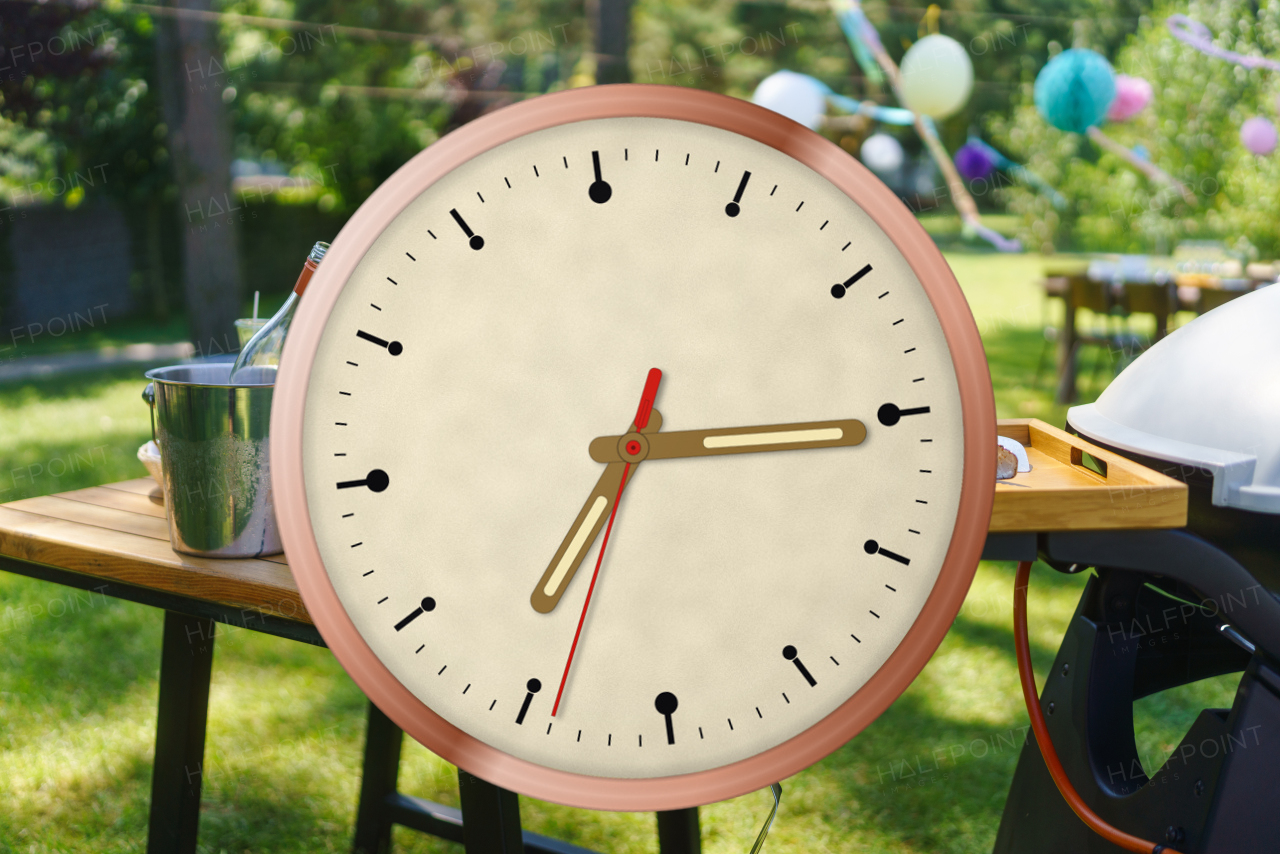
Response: 7:15:34
